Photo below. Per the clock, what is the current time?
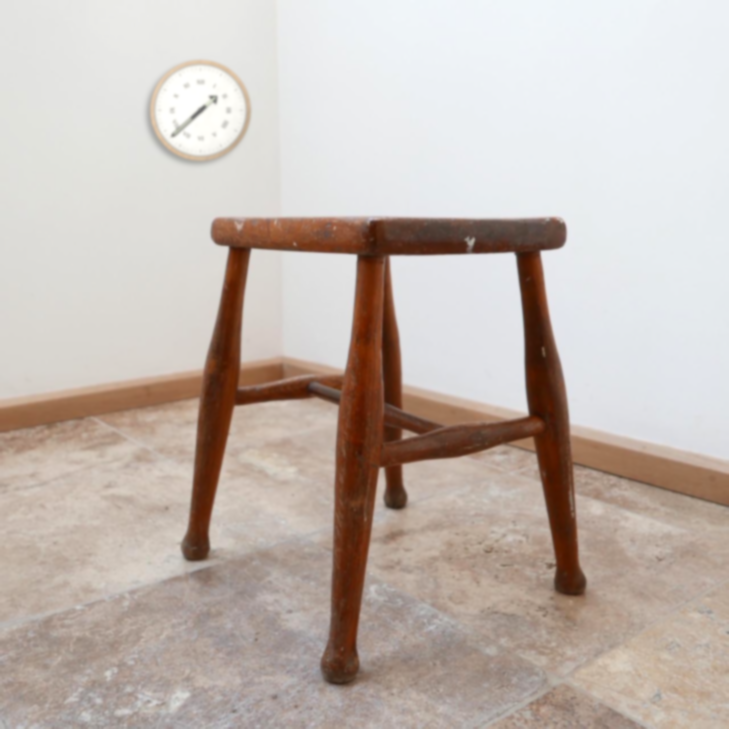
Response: 1:38
